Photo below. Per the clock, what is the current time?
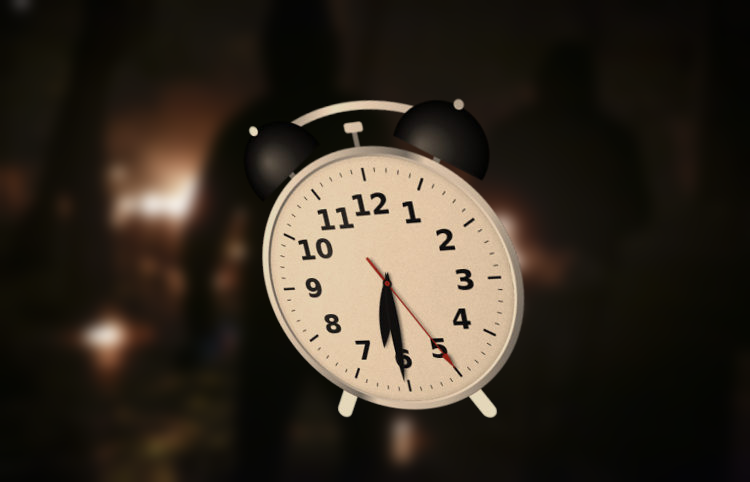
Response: 6:30:25
